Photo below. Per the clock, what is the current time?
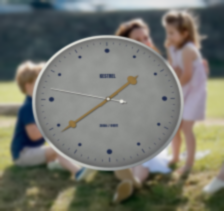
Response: 1:38:47
